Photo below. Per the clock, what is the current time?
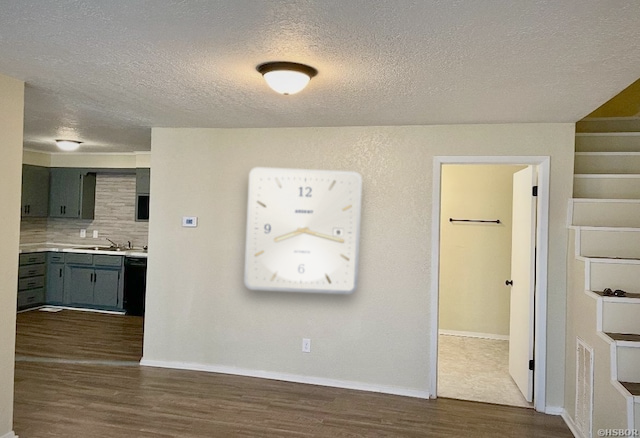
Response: 8:17
